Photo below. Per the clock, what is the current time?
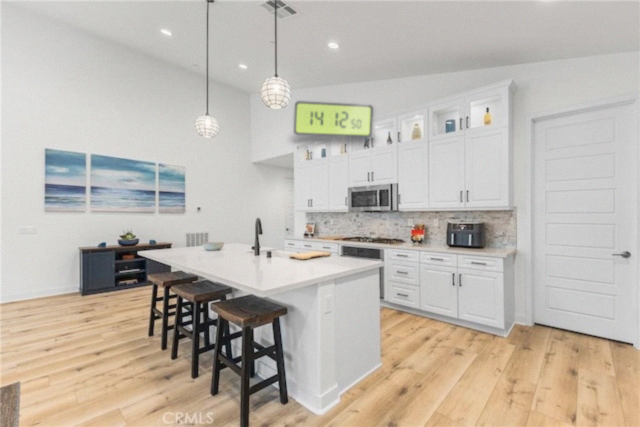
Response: 14:12
